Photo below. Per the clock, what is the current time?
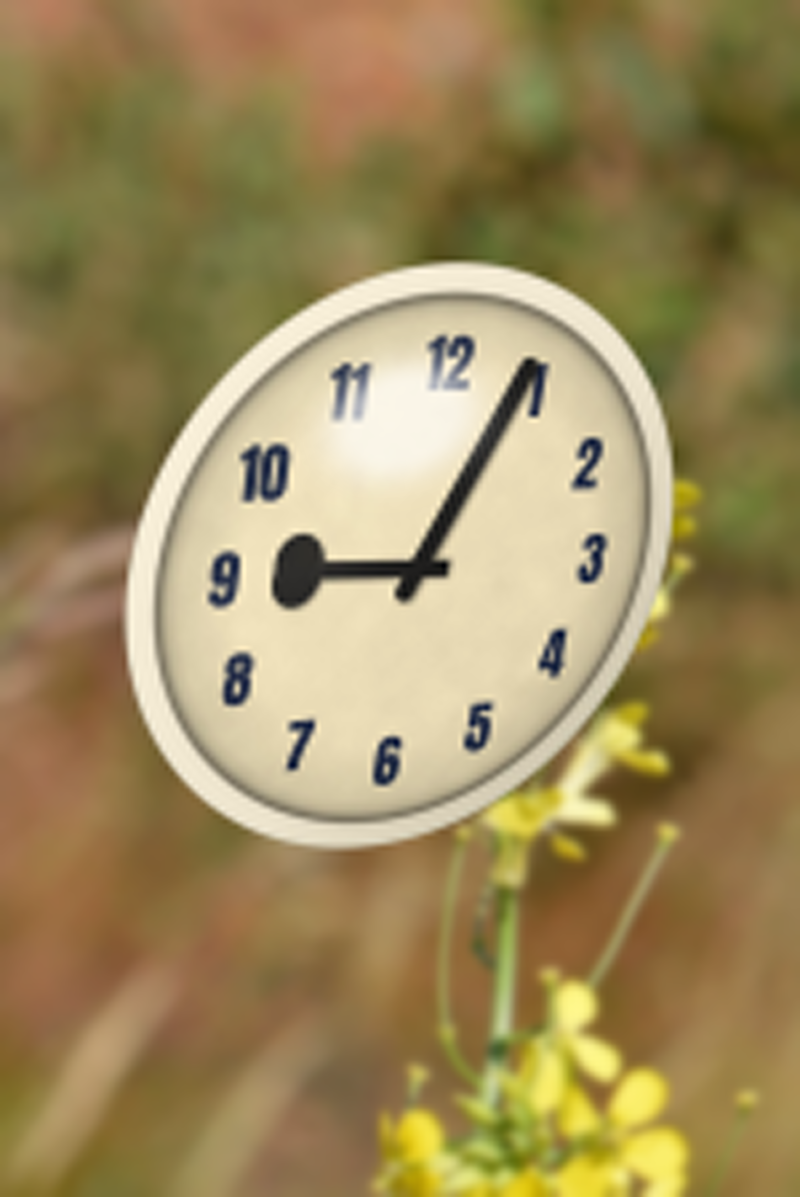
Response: 9:04
